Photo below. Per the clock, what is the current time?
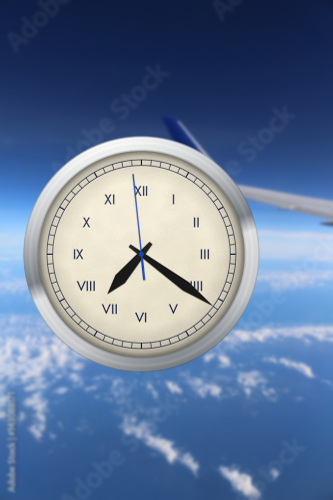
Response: 7:20:59
